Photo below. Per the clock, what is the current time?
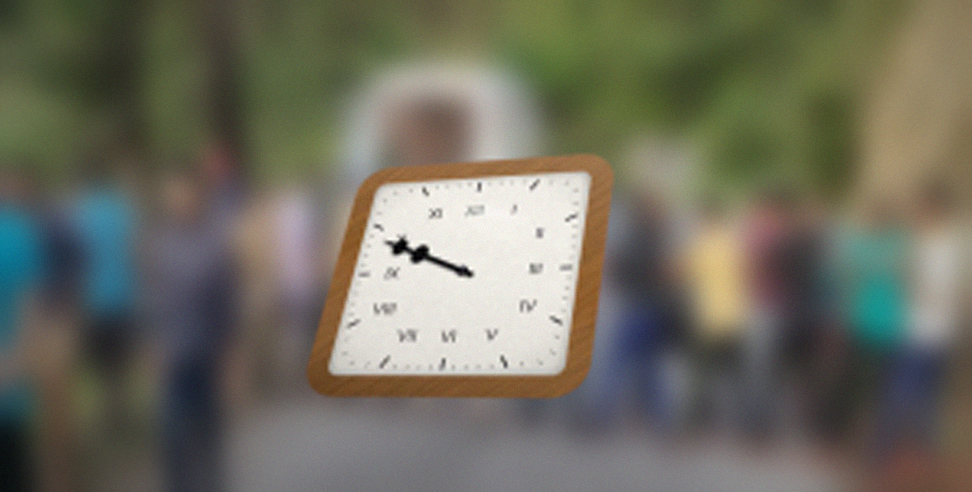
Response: 9:49
